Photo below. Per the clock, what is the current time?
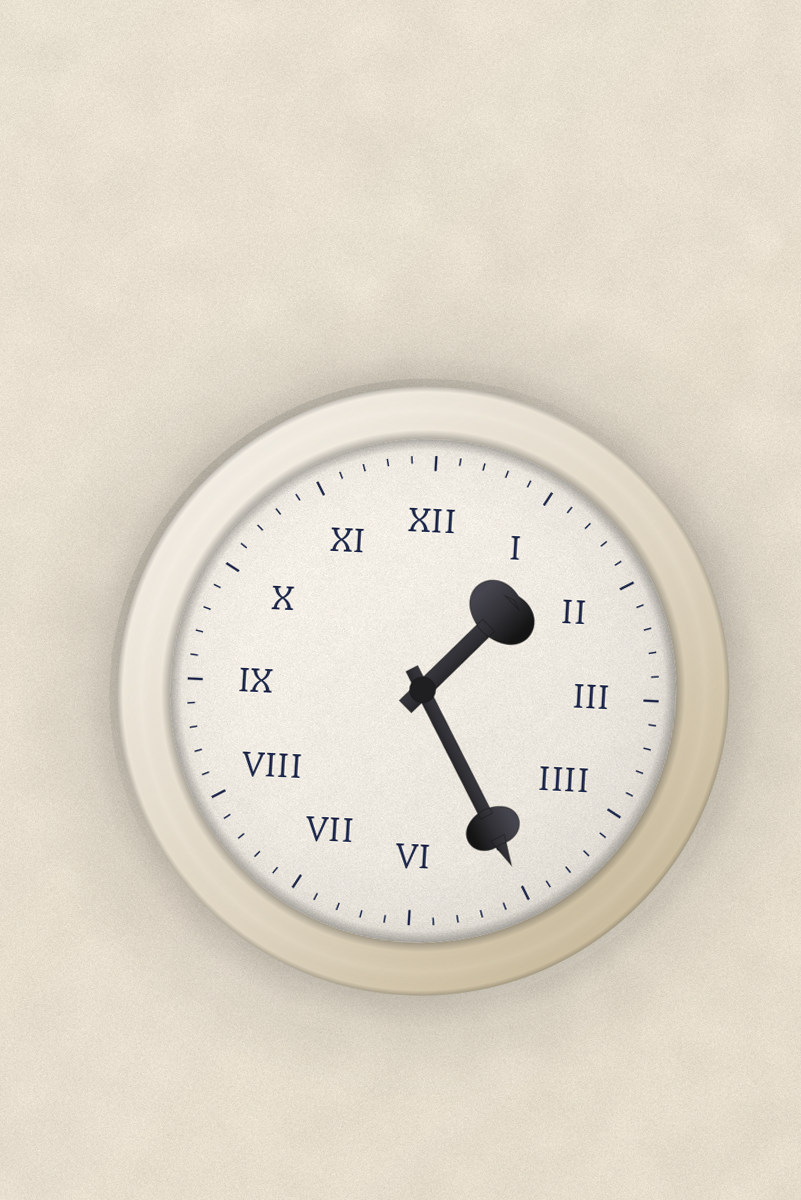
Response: 1:25
